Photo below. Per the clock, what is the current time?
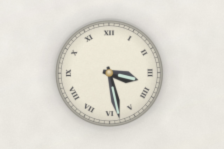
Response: 3:28
